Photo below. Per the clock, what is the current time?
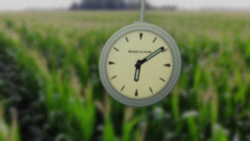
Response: 6:09
